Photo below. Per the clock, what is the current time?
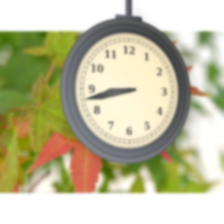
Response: 8:43
